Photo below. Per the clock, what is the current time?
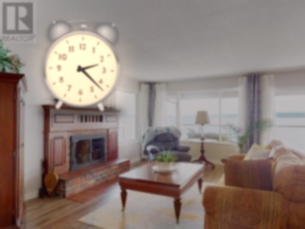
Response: 2:22
